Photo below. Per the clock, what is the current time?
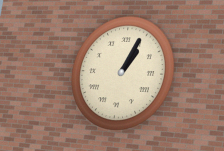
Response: 1:04
